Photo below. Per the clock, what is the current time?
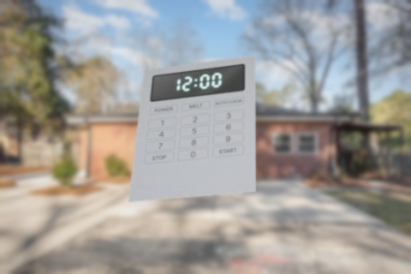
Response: 12:00
